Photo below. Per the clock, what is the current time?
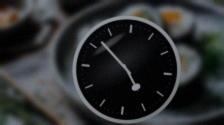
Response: 4:52
